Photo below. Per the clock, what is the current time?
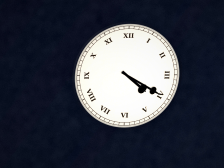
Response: 4:20
